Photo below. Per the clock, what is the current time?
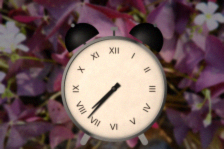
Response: 7:37
